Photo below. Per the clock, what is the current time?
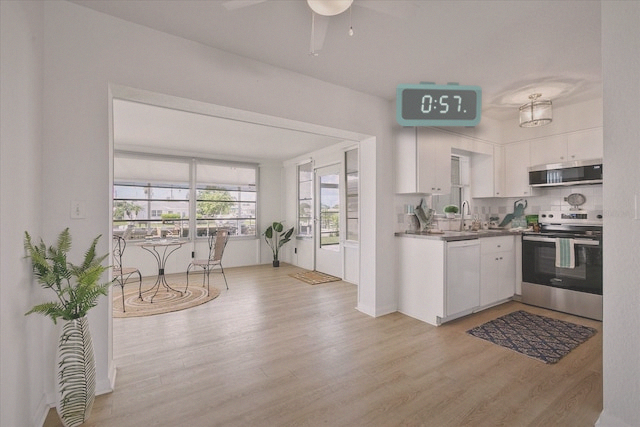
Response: 0:57
